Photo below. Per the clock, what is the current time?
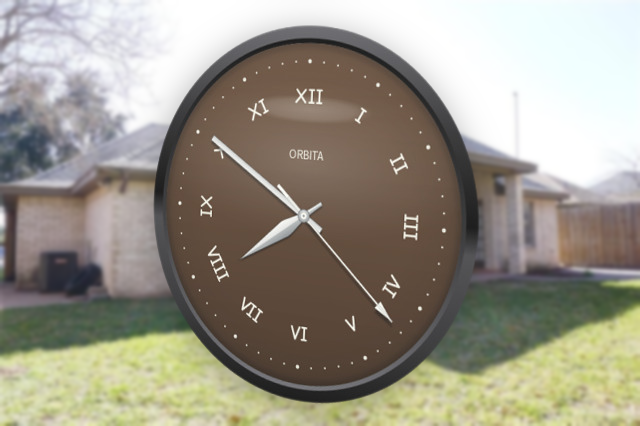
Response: 7:50:22
